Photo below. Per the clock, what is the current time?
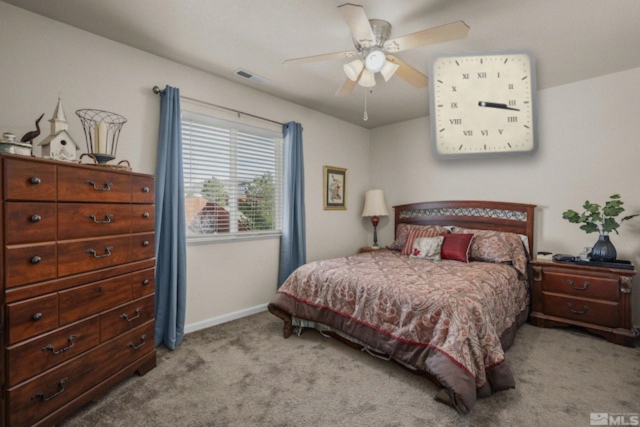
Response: 3:17
